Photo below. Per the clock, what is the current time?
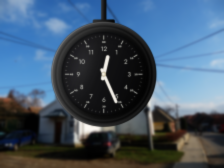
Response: 12:26
